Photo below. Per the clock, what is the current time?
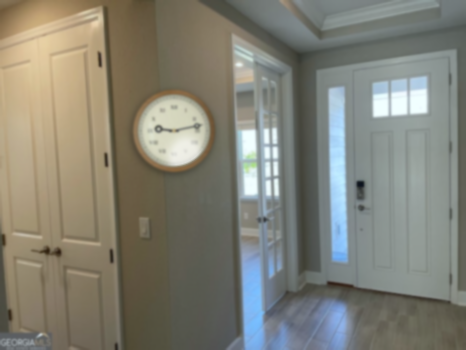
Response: 9:13
